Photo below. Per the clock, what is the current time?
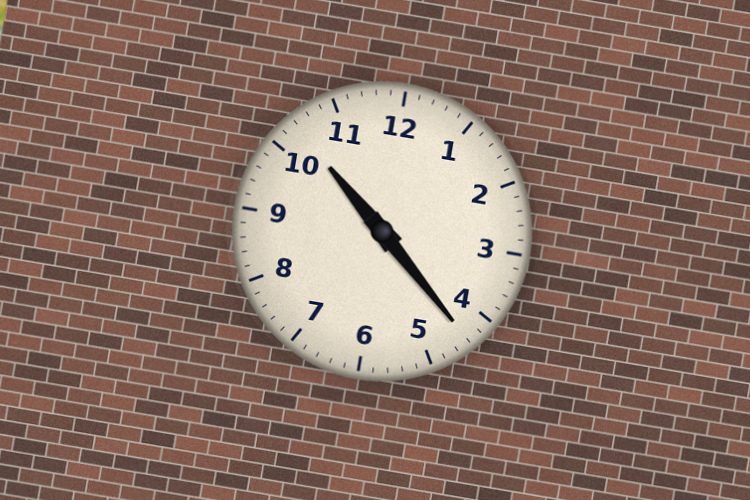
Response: 10:22
